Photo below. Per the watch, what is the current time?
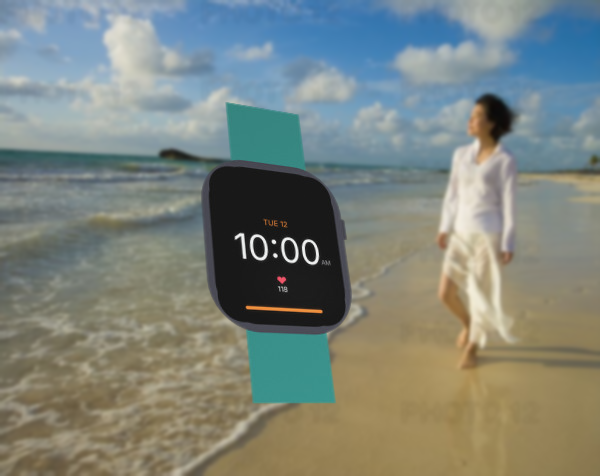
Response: 10:00
